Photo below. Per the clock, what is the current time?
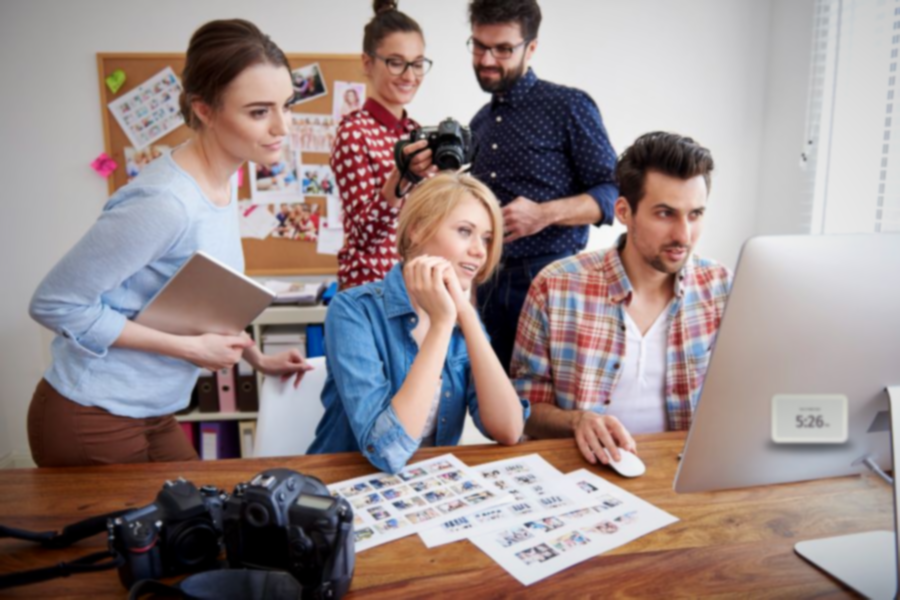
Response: 5:26
